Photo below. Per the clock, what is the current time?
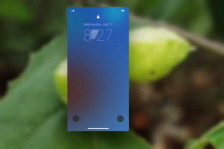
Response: 8:27
